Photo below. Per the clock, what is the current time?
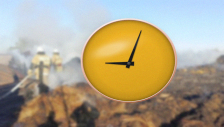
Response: 9:03
